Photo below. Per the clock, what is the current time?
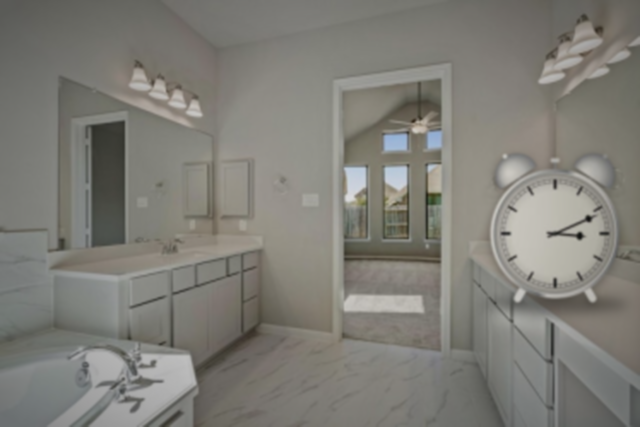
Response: 3:11
